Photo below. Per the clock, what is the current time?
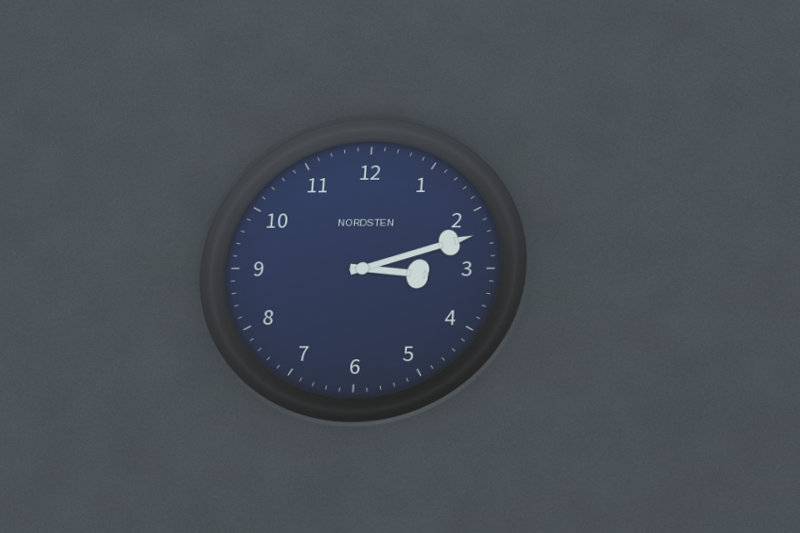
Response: 3:12
